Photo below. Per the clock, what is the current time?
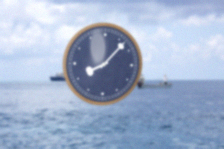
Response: 8:07
